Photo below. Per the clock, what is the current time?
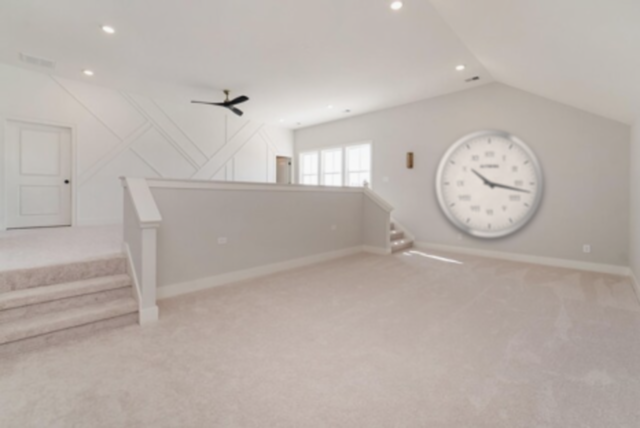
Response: 10:17
